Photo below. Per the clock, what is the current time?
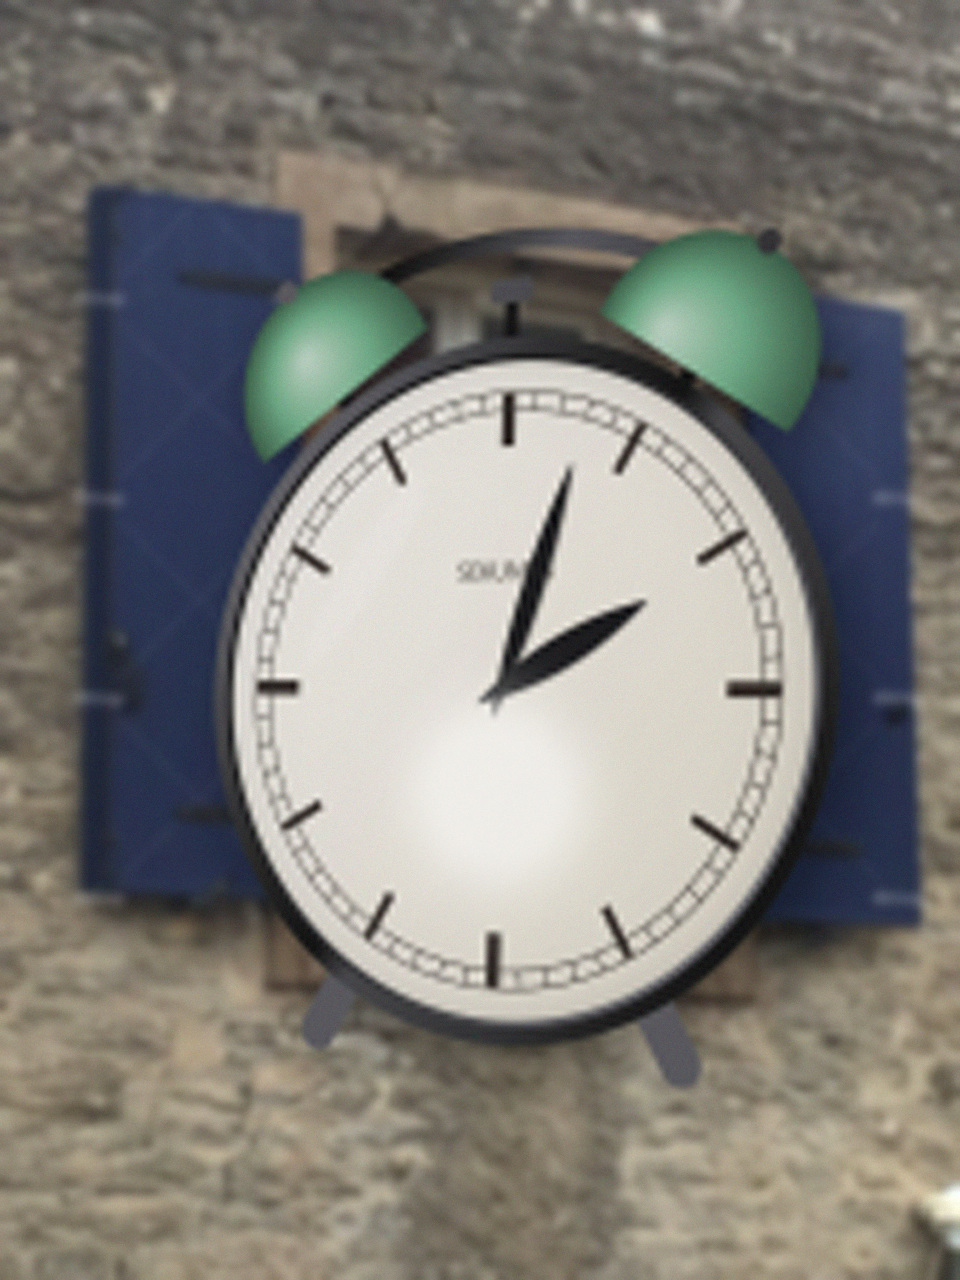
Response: 2:03
